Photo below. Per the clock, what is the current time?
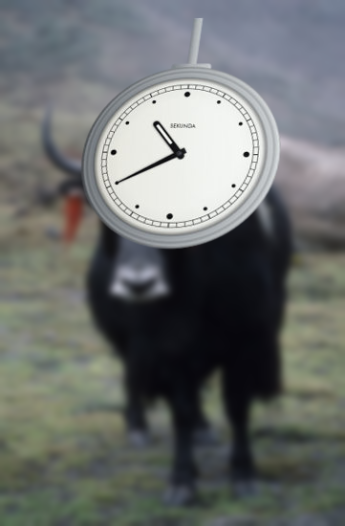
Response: 10:40
